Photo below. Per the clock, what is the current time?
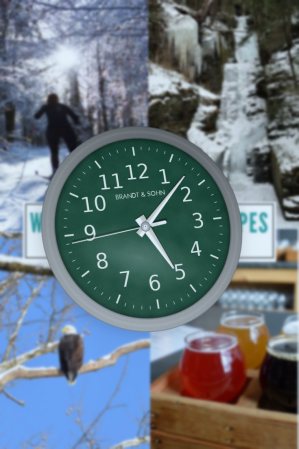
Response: 5:07:44
